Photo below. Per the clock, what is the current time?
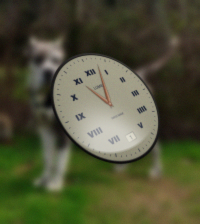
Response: 11:03
